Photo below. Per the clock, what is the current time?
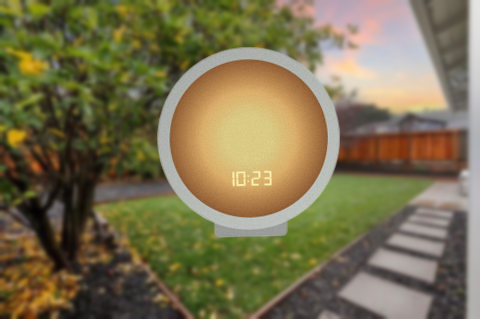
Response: 10:23
